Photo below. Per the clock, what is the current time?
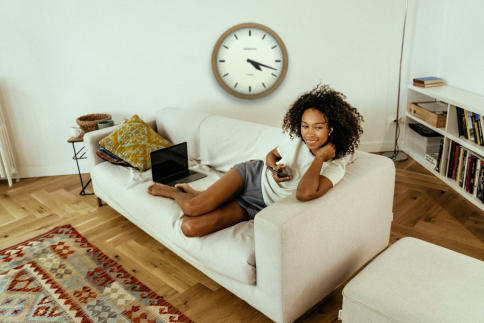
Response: 4:18
